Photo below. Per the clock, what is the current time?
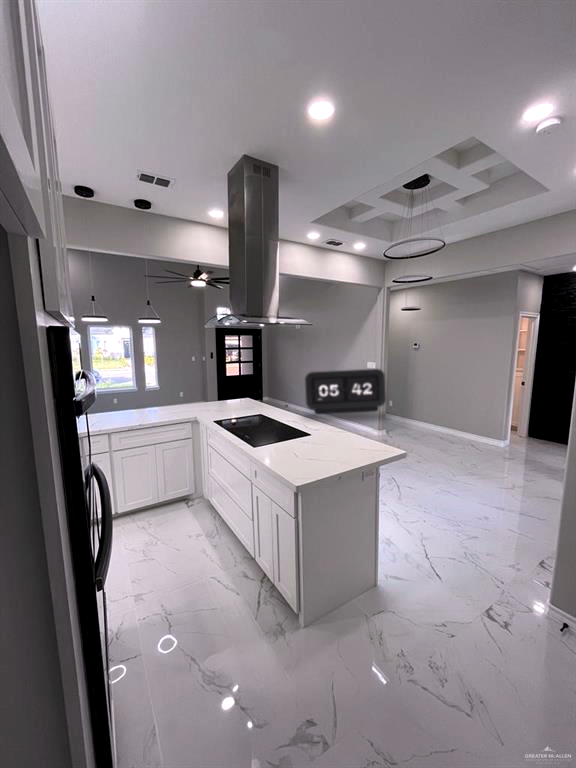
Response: 5:42
